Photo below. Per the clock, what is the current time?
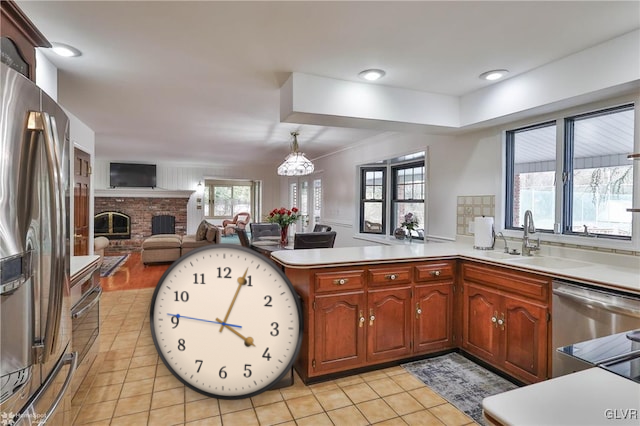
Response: 4:03:46
